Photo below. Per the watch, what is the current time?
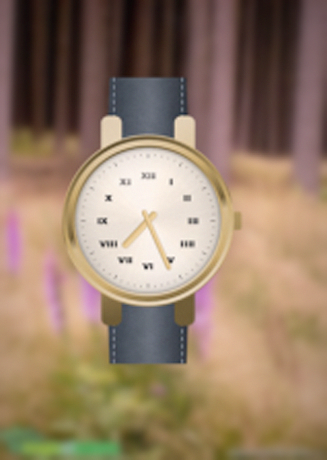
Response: 7:26
